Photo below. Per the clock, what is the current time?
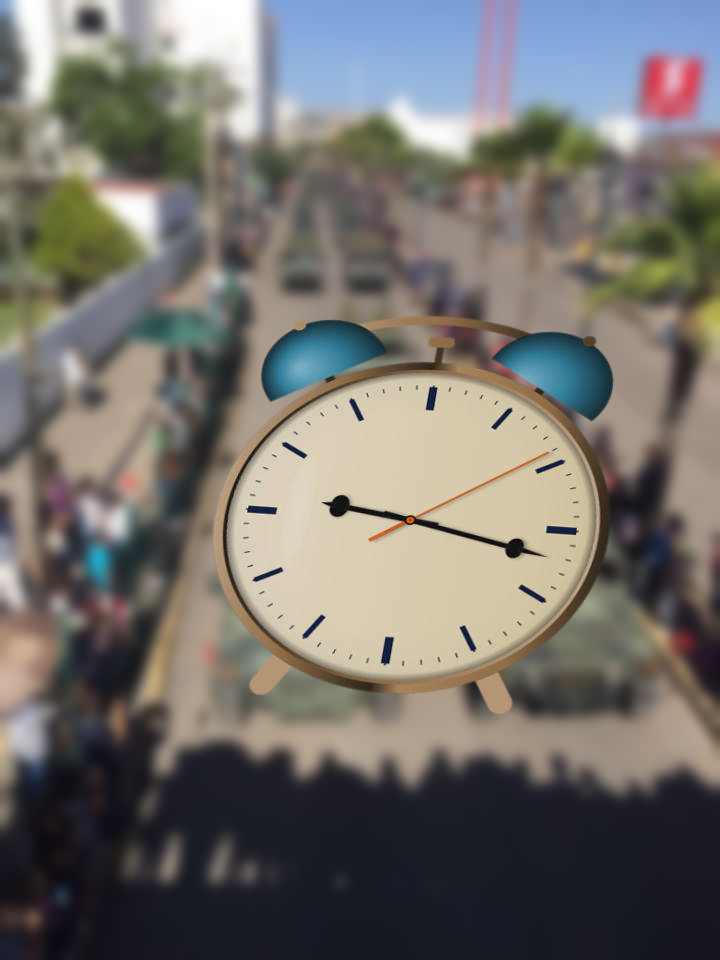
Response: 9:17:09
